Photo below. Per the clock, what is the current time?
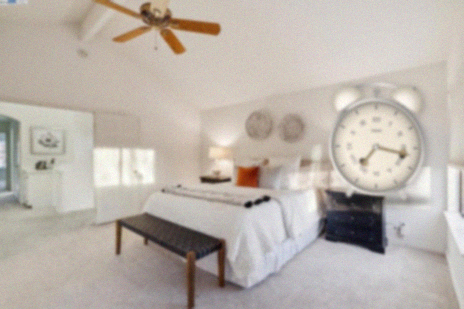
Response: 7:17
